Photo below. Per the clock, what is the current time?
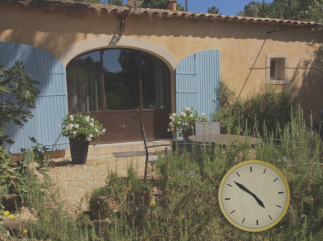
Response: 4:52
